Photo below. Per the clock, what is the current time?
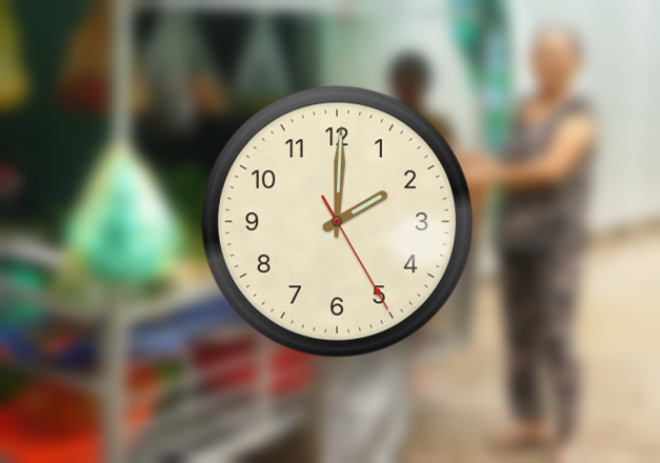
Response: 2:00:25
